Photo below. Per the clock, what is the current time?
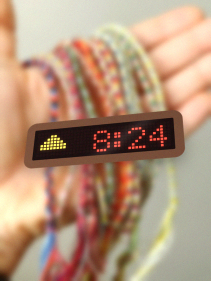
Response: 8:24
